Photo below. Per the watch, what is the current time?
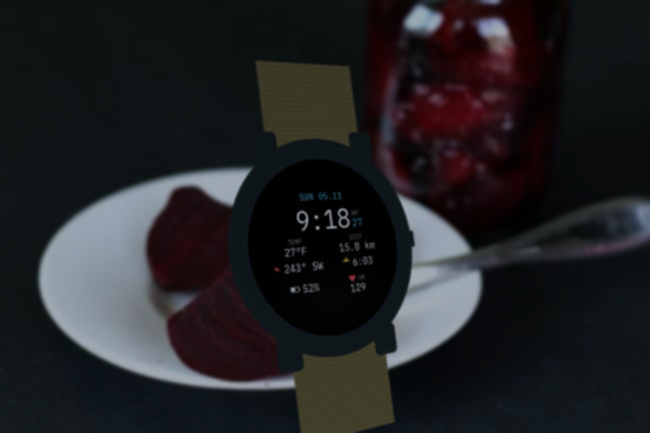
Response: 9:18
